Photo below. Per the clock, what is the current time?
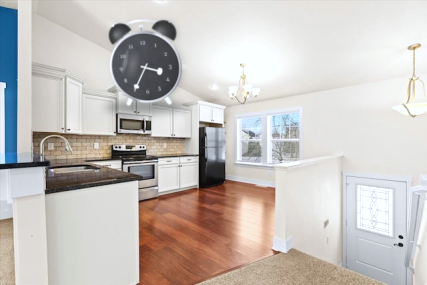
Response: 3:35
